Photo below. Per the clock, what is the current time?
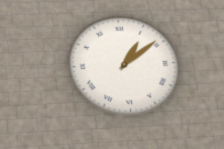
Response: 1:09
